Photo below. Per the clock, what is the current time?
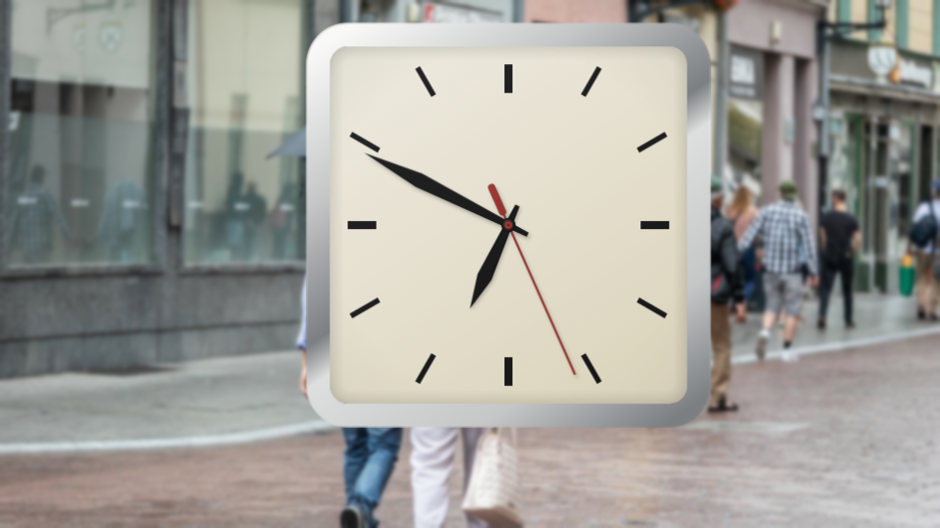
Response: 6:49:26
